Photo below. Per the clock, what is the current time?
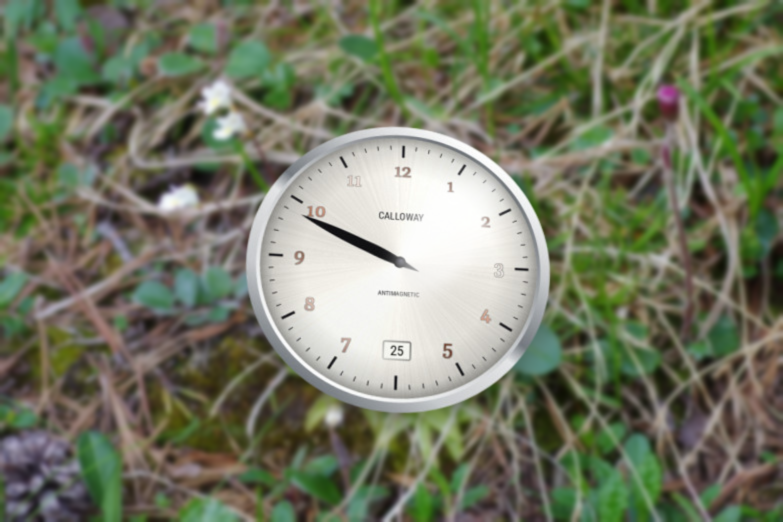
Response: 9:49
